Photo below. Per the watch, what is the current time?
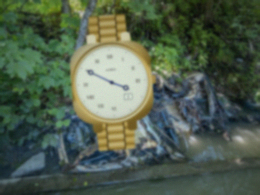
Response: 3:50
